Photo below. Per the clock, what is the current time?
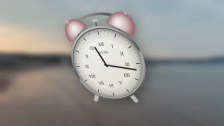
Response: 11:17
